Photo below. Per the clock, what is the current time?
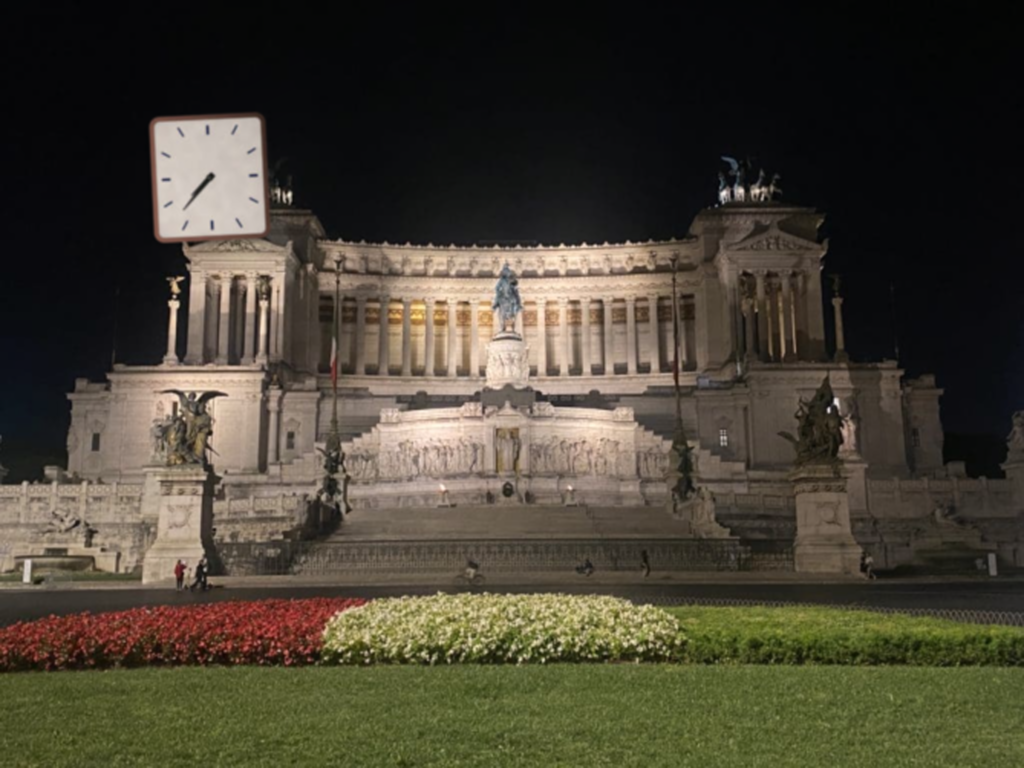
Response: 7:37
